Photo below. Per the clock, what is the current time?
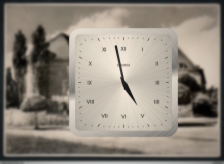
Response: 4:58
